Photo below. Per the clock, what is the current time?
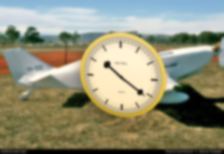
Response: 10:21
